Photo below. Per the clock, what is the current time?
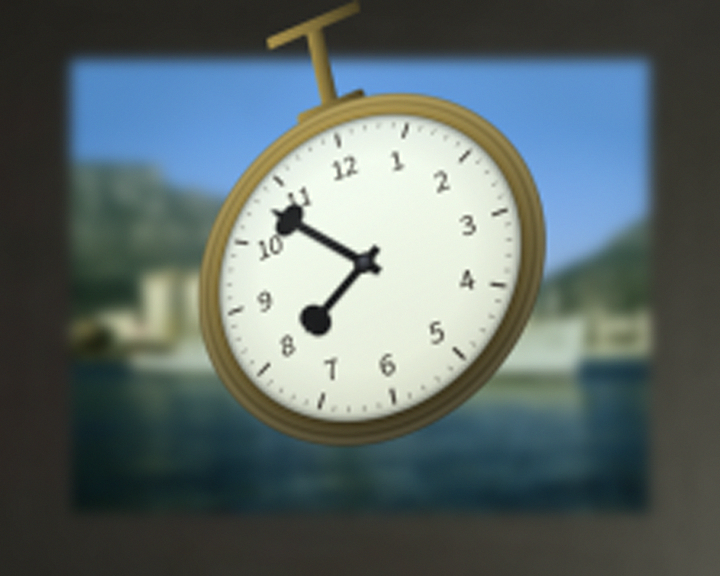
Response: 7:53
